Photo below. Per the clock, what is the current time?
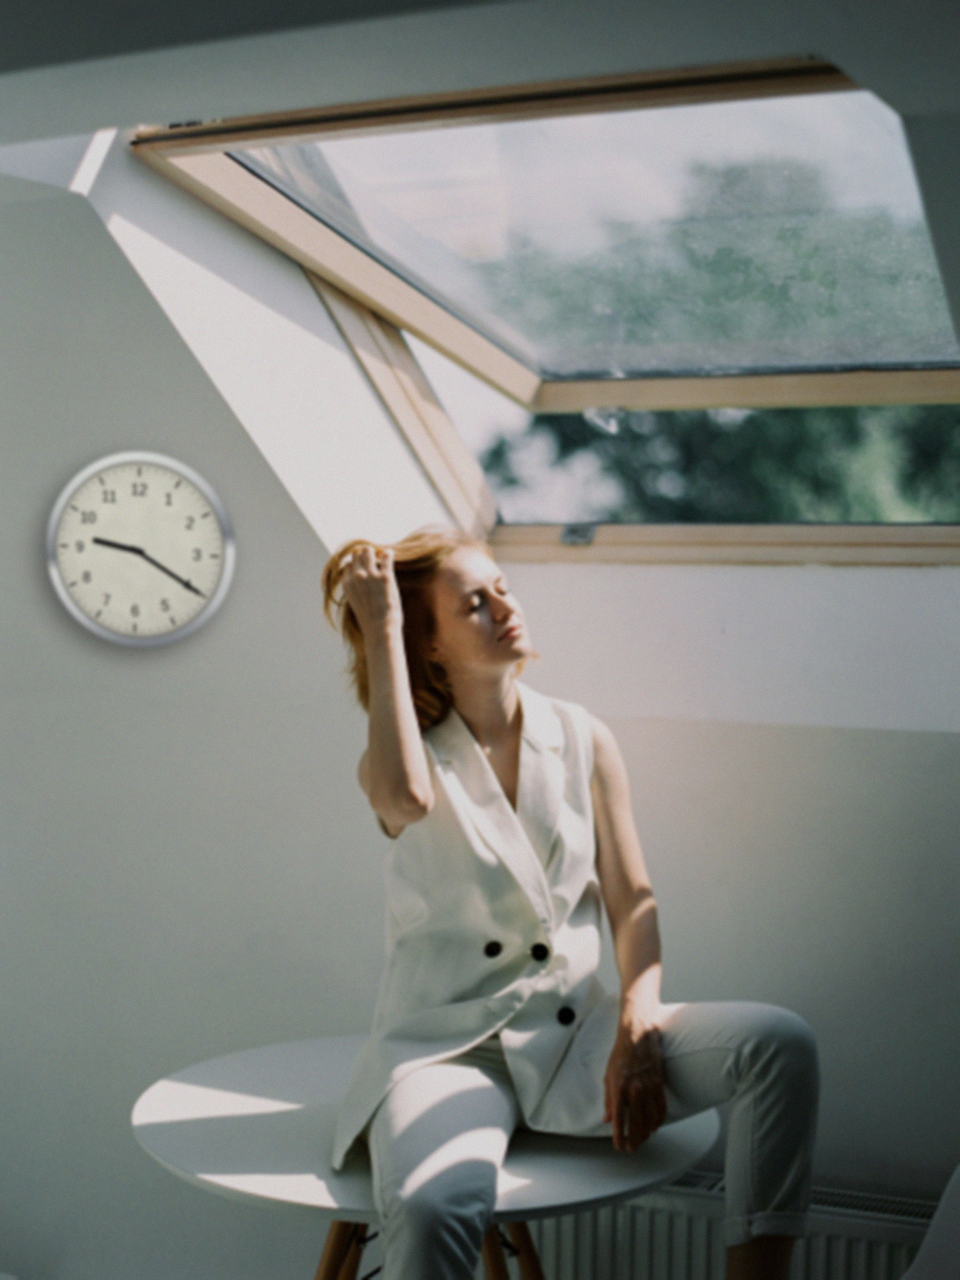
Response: 9:20
